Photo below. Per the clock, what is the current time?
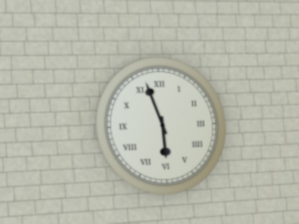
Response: 5:57
